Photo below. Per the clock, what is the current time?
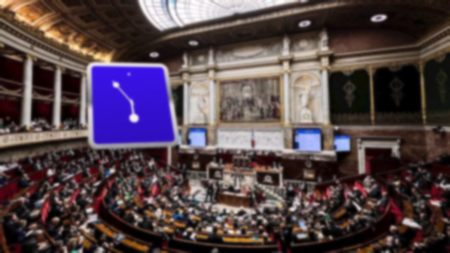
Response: 5:54
